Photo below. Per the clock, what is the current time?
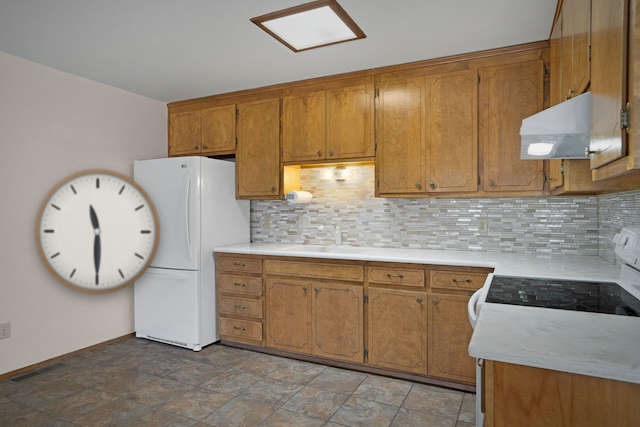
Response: 11:30
